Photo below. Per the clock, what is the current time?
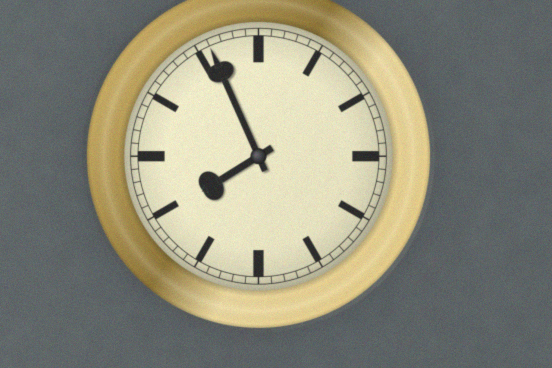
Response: 7:56
